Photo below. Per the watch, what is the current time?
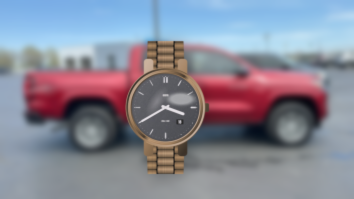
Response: 3:40
